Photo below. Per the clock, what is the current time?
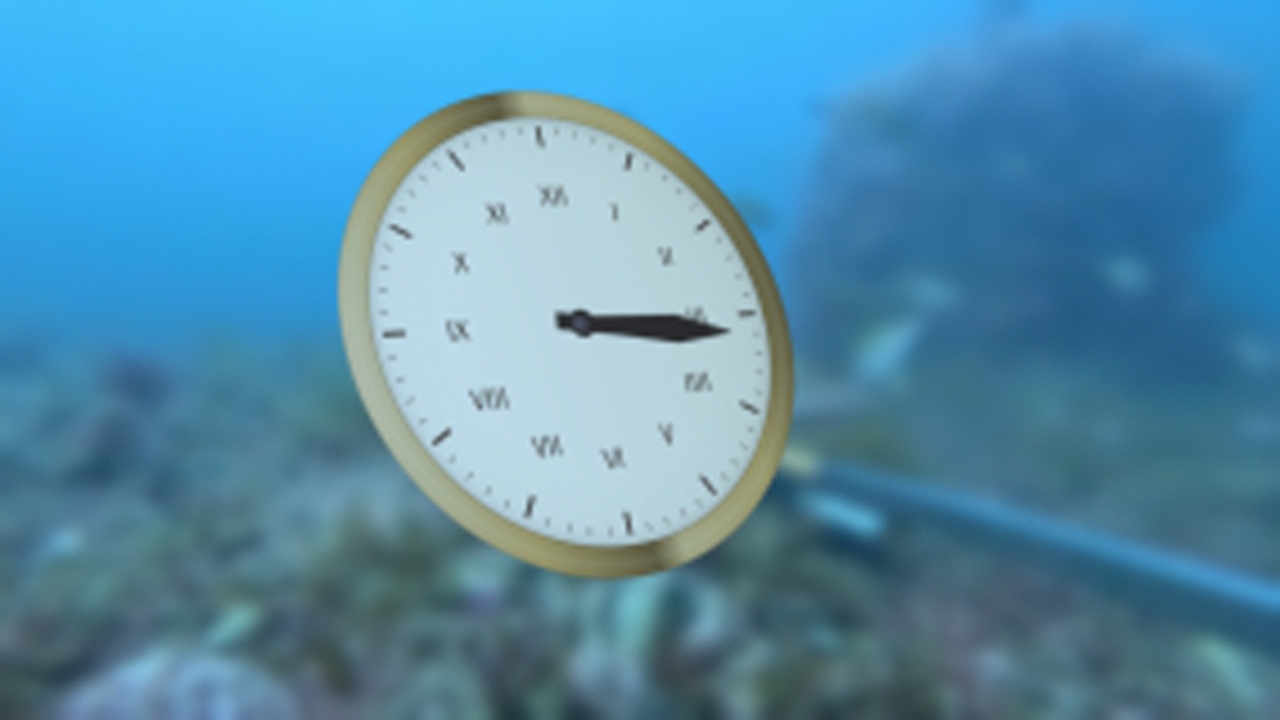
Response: 3:16
